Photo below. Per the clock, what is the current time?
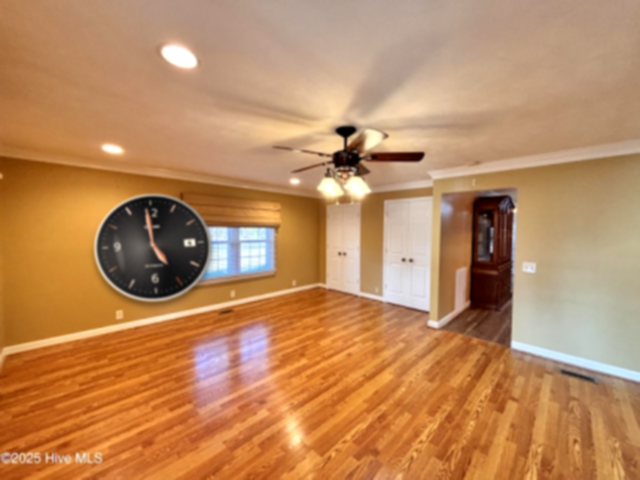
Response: 4:59
